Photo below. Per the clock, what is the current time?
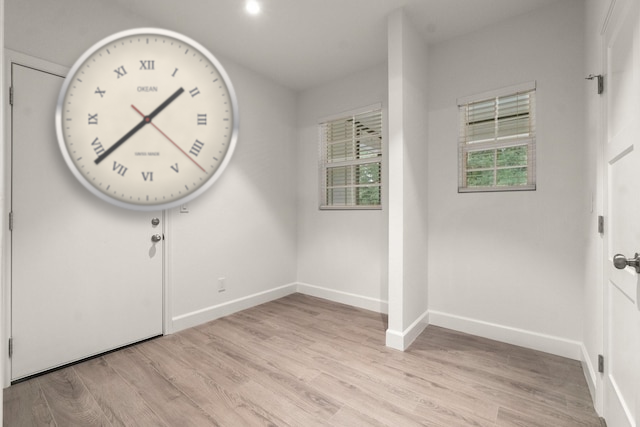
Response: 1:38:22
